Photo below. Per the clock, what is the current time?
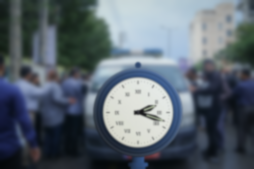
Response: 2:18
